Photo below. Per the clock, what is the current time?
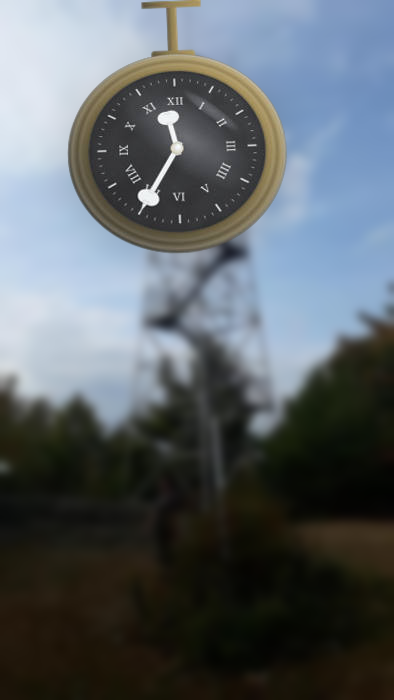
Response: 11:35
